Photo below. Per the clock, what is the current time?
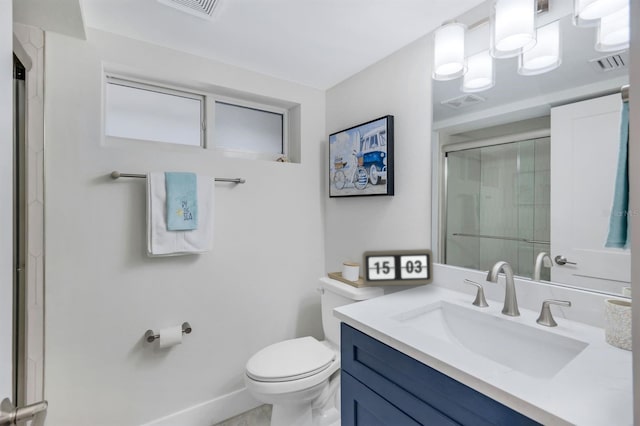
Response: 15:03
